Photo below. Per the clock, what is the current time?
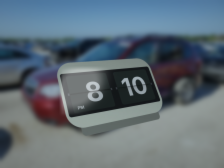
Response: 8:10
